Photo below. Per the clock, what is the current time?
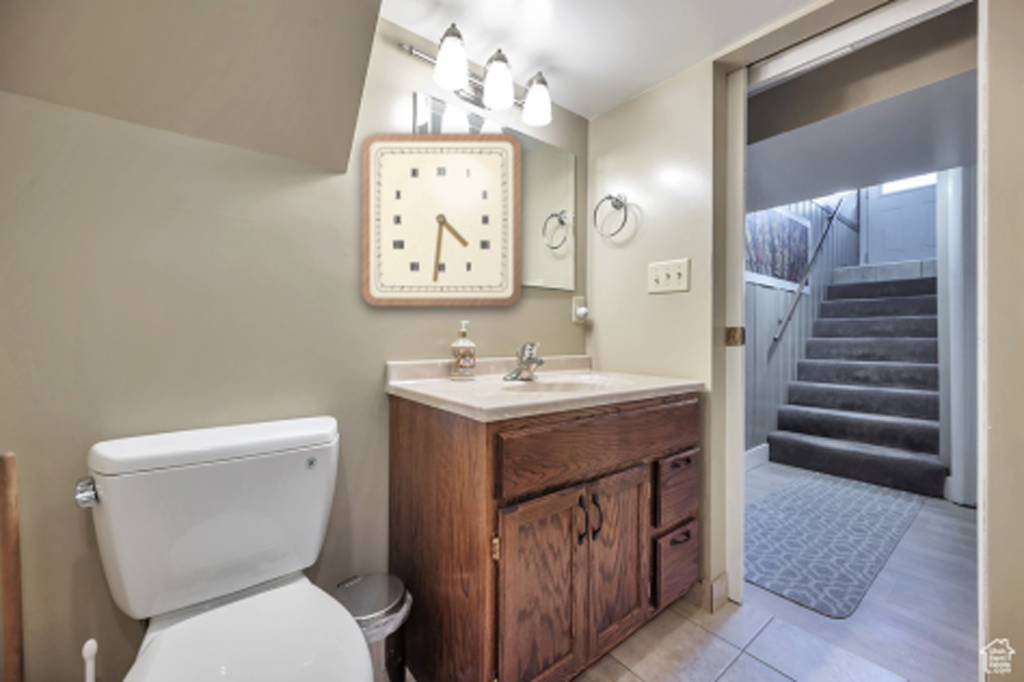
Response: 4:31
